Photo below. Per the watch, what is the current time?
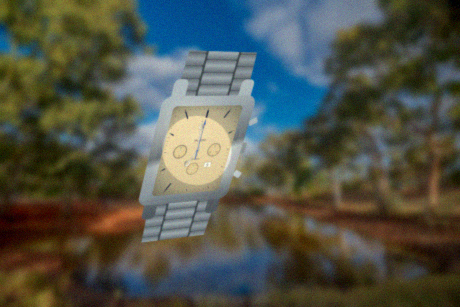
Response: 6:59
